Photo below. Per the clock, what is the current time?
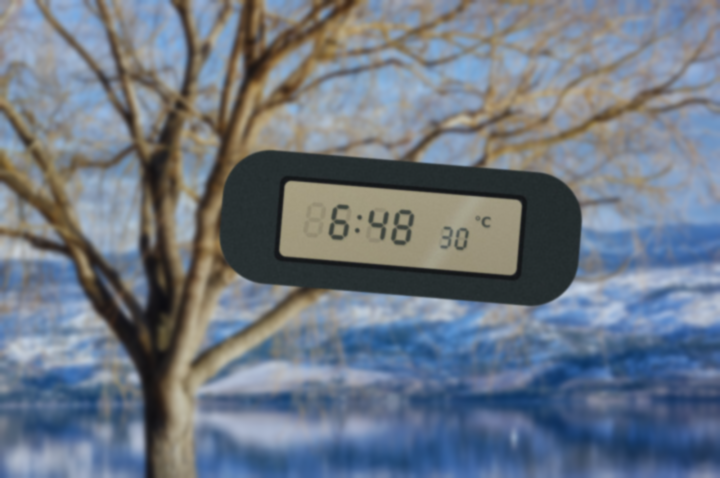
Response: 6:48
